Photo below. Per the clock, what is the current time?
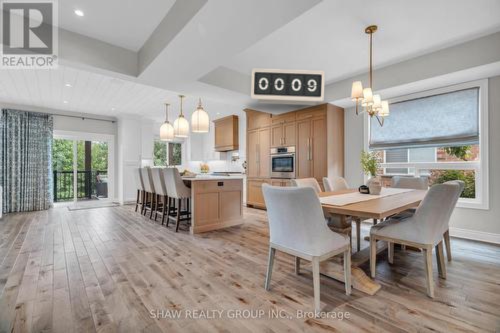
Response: 0:09
